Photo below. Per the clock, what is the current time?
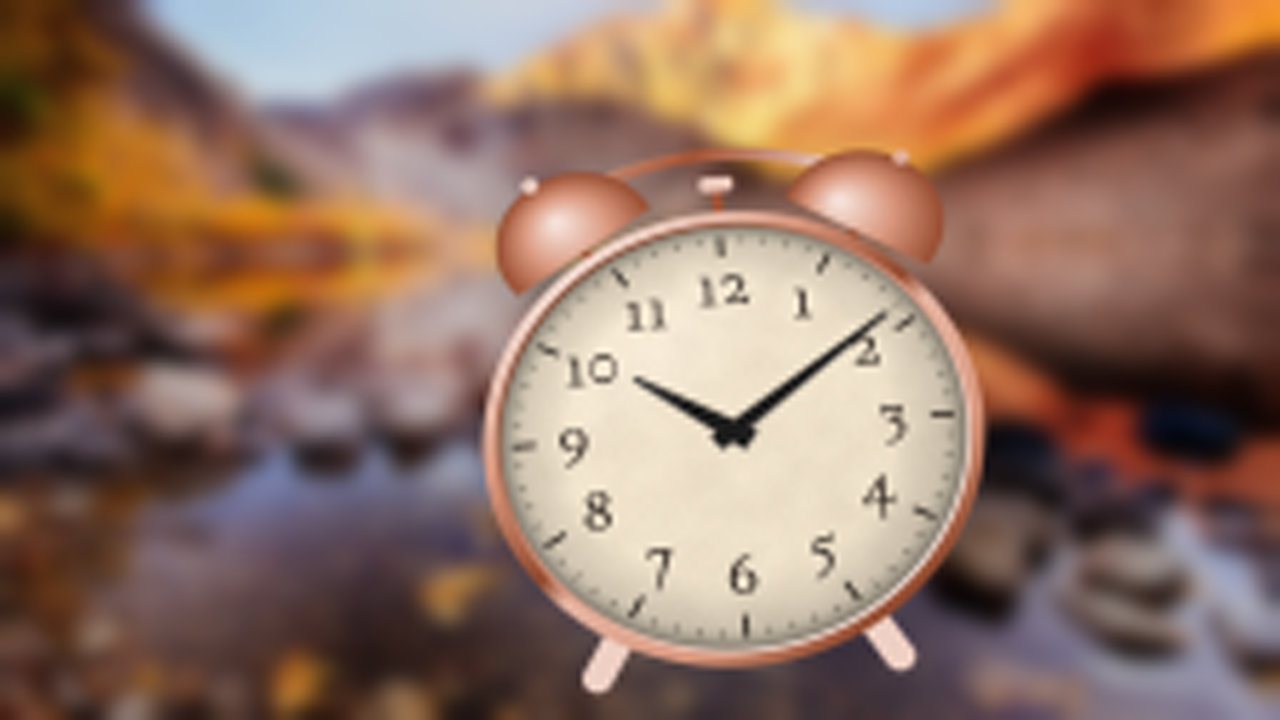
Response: 10:09
